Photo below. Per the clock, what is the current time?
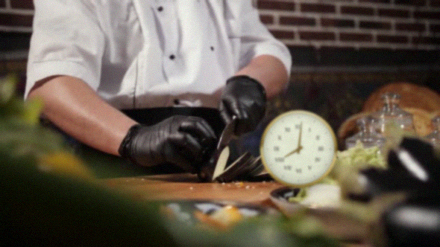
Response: 8:01
